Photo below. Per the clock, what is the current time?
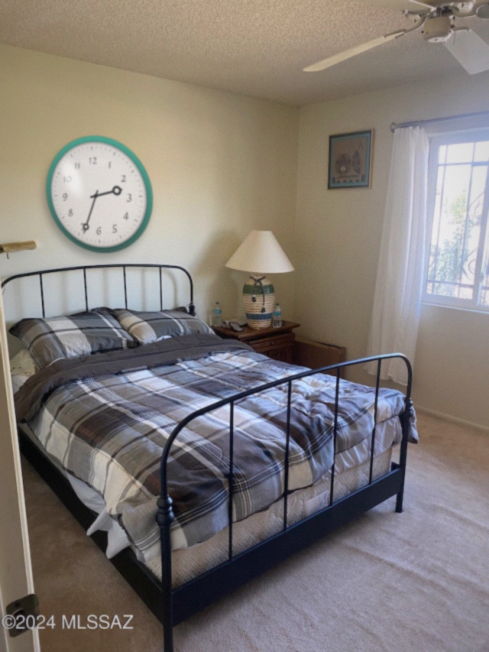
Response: 2:34
